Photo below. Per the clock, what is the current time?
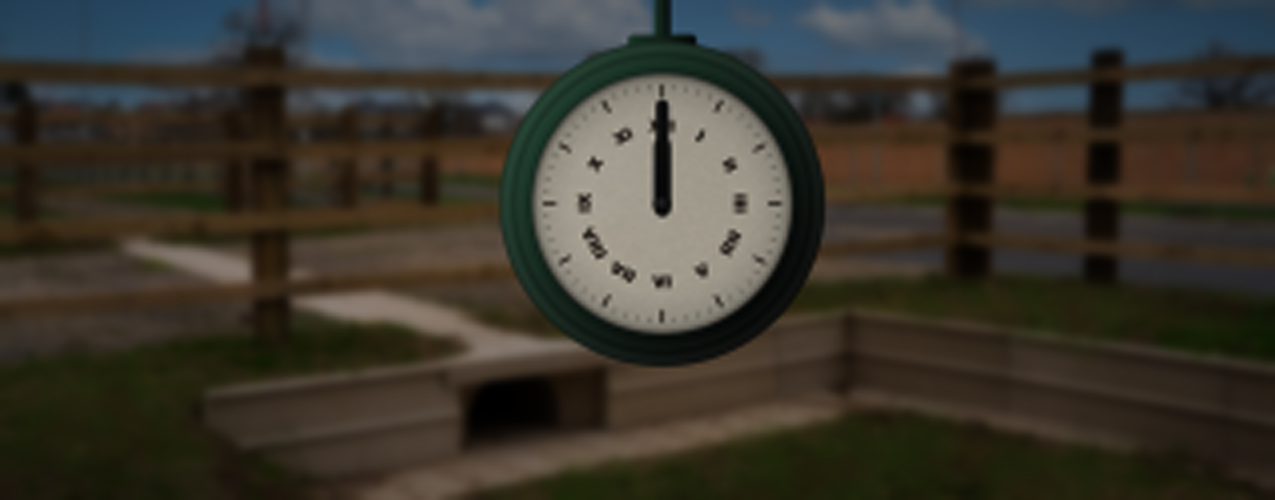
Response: 12:00
